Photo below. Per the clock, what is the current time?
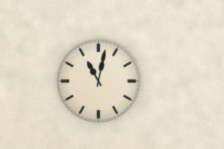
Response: 11:02
